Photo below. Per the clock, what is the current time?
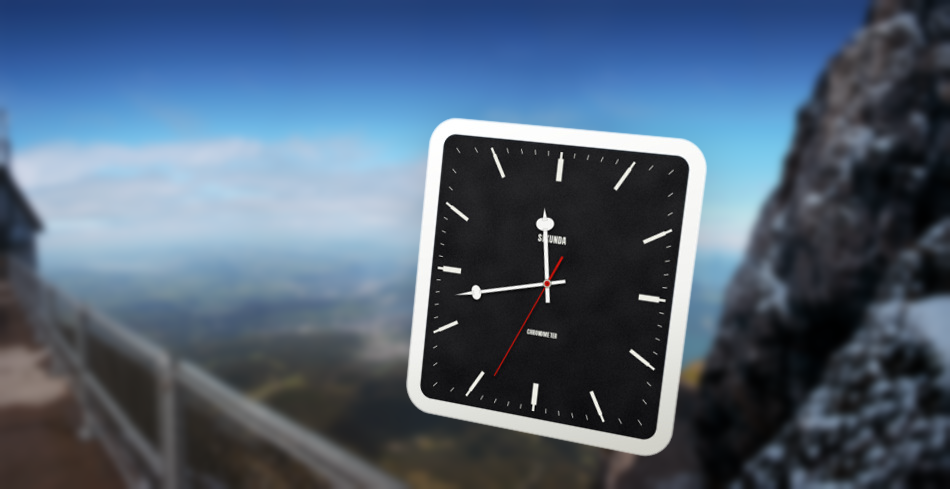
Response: 11:42:34
